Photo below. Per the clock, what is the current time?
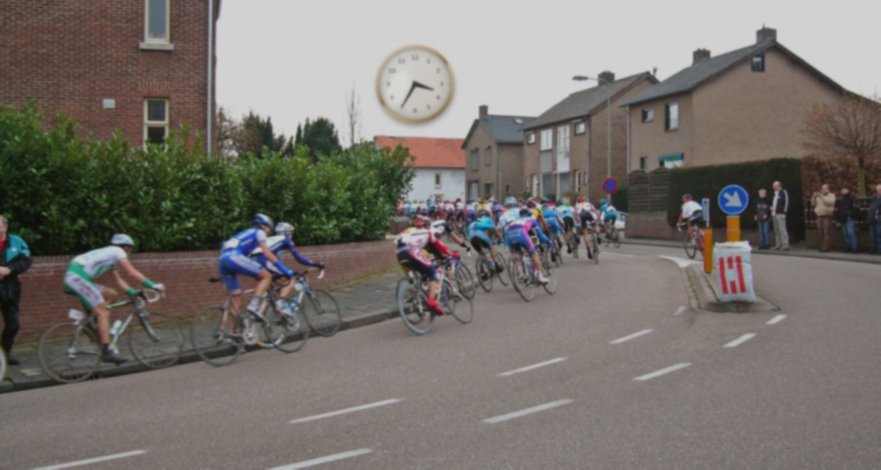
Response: 3:35
